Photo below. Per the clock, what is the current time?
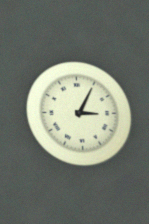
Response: 3:05
